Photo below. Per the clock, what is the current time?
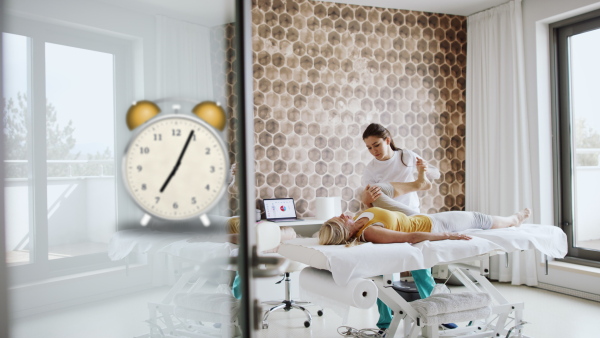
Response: 7:04
